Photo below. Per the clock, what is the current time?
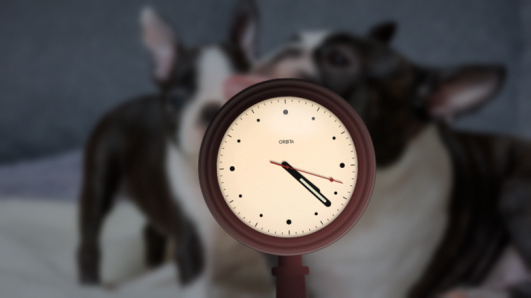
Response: 4:22:18
